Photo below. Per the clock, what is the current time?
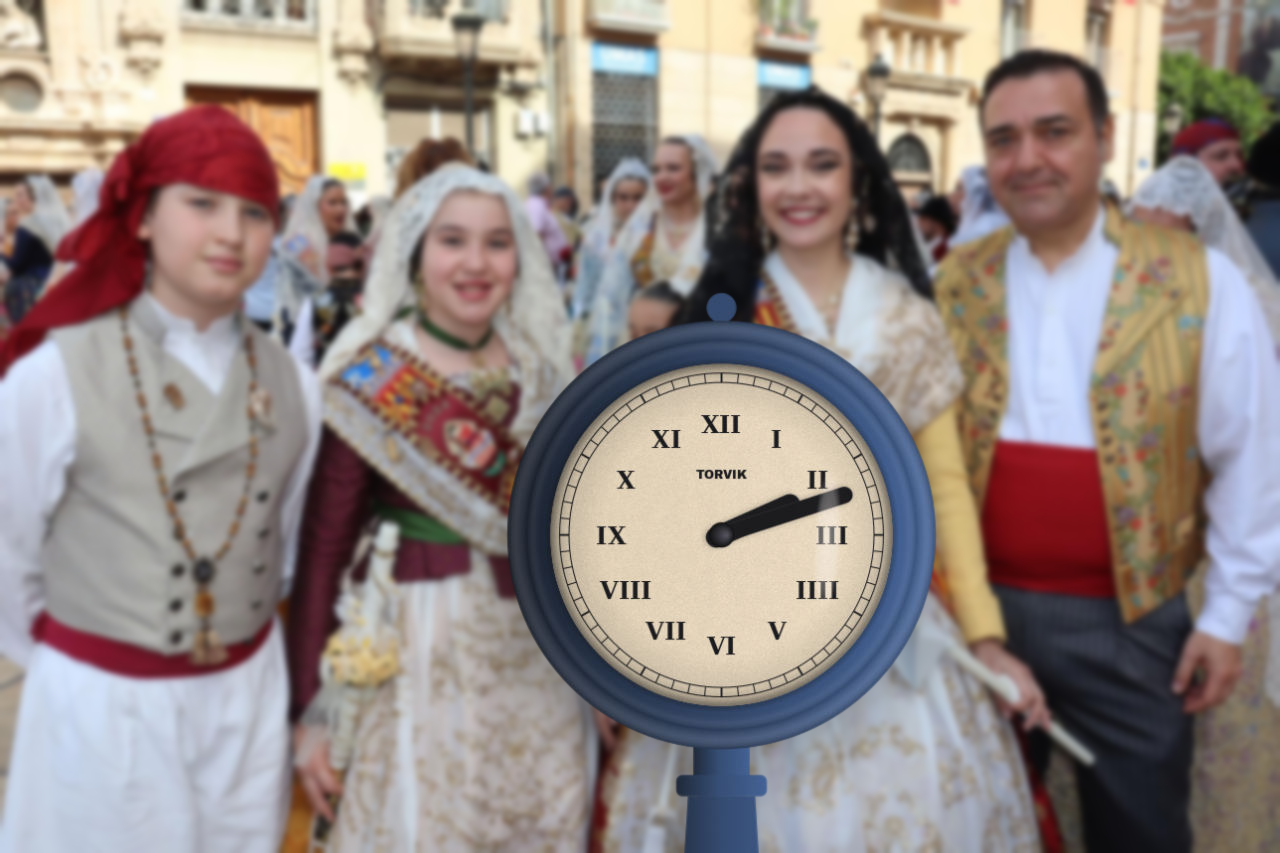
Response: 2:12
